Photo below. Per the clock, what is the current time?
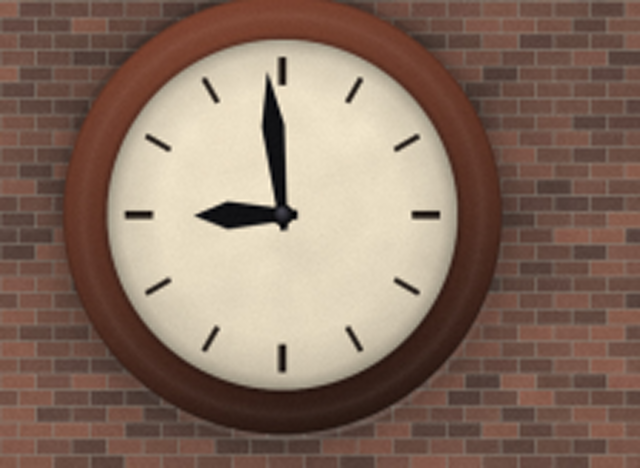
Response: 8:59
